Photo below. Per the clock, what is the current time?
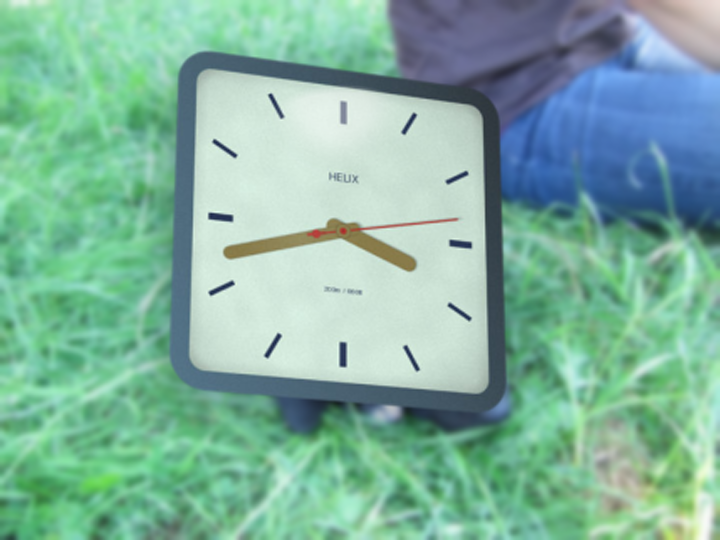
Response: 3:42:13
